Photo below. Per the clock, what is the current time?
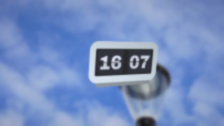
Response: 16:07
